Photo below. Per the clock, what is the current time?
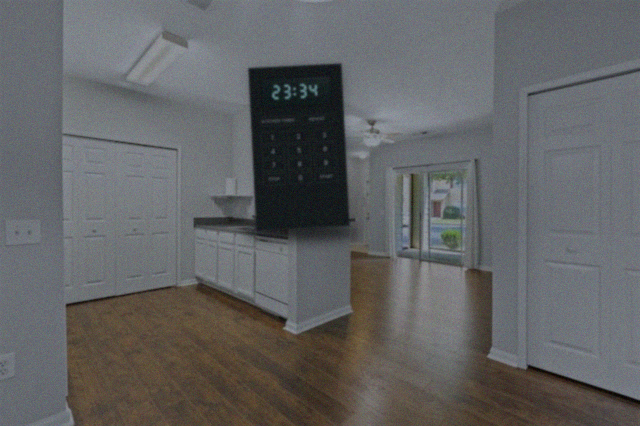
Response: 23:34
